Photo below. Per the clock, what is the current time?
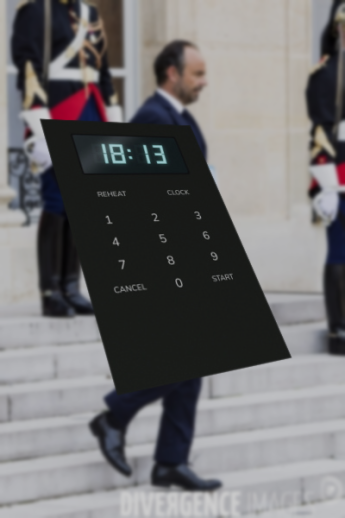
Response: 18:13
